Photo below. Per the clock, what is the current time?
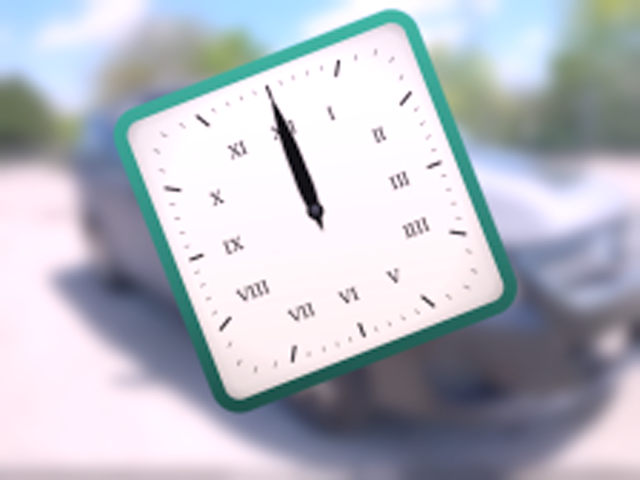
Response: 12:00
